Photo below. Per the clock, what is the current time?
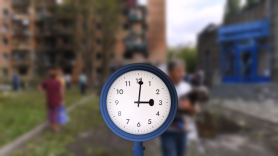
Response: 3:01
